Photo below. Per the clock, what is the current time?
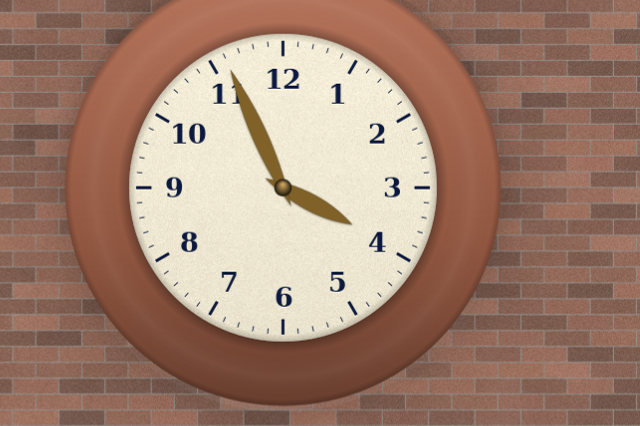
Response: 3:56
